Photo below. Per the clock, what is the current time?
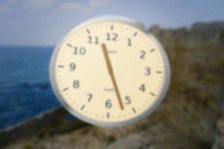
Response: 11:27
